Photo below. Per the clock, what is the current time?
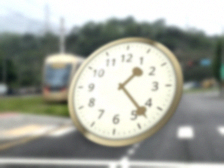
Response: 1:23
